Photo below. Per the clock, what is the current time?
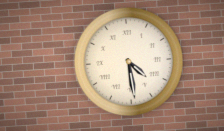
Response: 4:29
